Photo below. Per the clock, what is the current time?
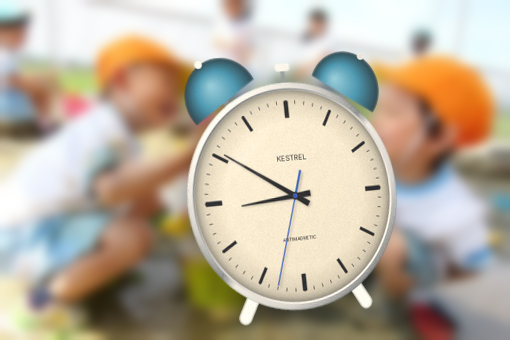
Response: 8:50:33
